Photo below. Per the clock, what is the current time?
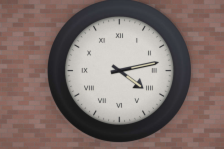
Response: 4:13
